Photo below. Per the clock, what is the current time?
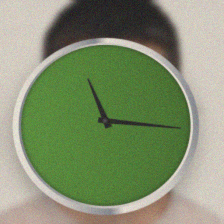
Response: 11:16
